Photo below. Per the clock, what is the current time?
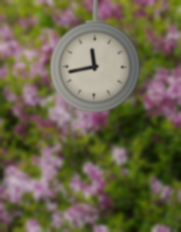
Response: 11:43
